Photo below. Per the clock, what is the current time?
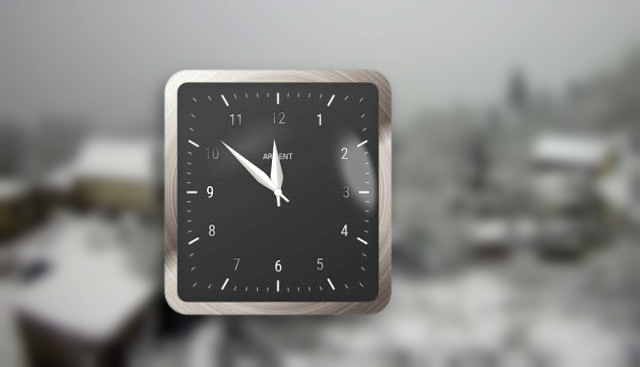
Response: 11:52
